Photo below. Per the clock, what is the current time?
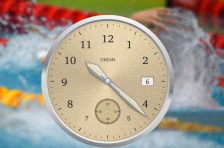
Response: 10:22
